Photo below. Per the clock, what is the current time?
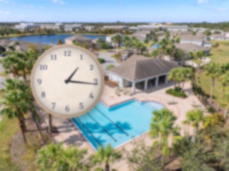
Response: 1:16
